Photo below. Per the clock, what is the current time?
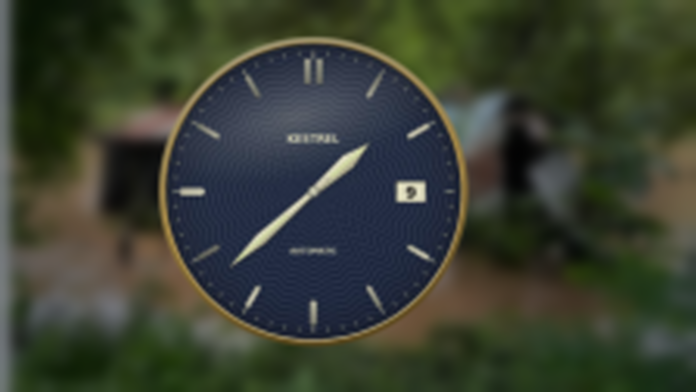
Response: 1:38
